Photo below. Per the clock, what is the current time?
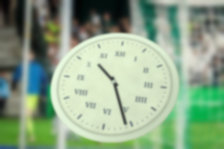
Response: 10:26
